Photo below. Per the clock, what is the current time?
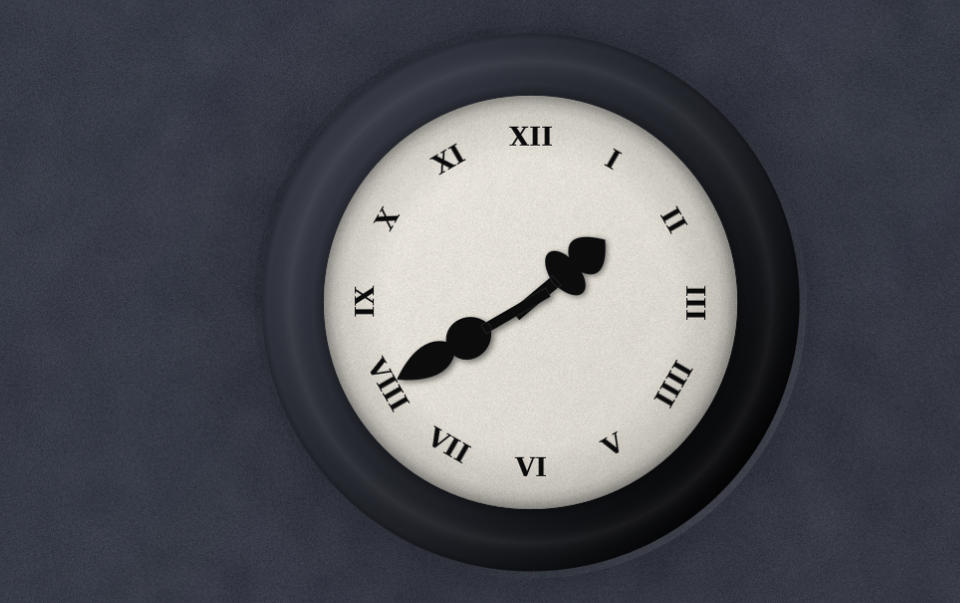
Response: 1:40
